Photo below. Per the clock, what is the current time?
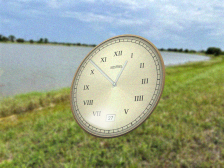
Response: 12:52
